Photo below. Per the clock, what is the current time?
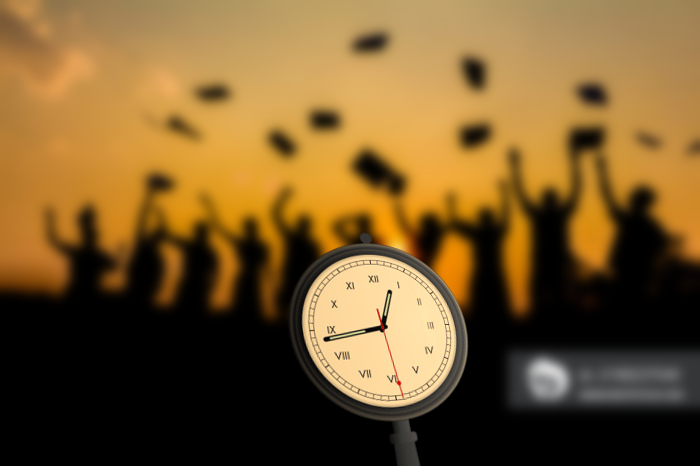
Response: 12:43:29
